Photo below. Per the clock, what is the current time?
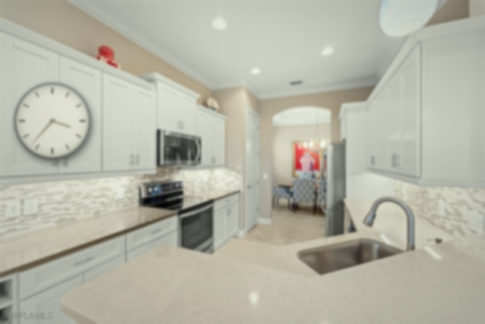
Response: 3:37
